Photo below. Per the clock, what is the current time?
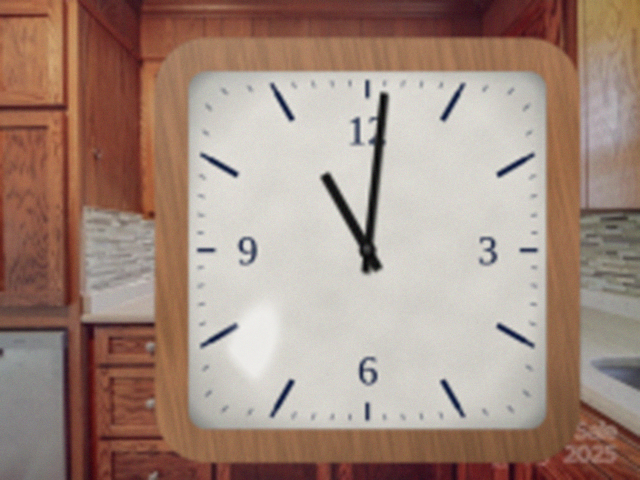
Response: 11:01
